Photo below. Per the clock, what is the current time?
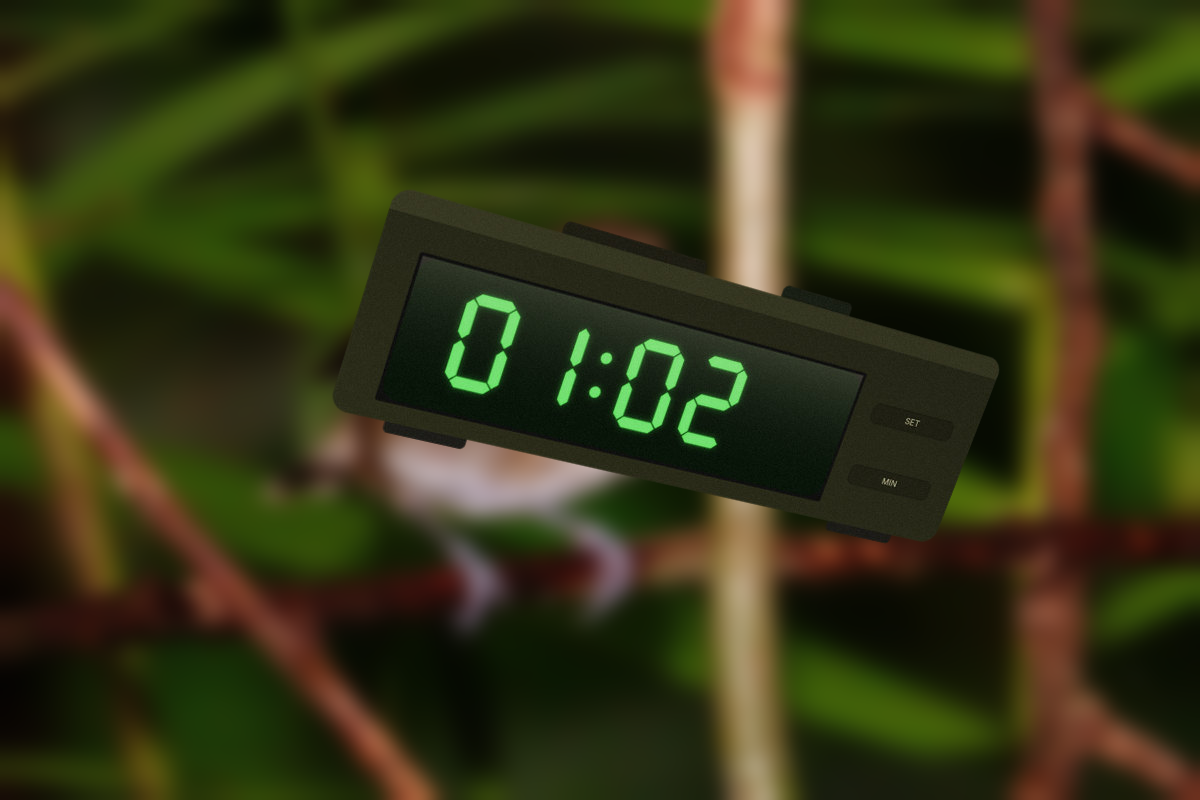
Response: 1:02
